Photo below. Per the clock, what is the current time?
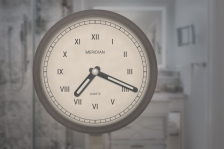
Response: 7:19
